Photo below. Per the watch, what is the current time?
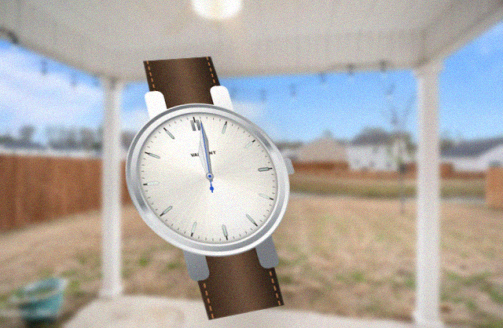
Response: 12:01:01
